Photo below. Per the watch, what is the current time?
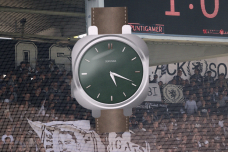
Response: 5:19
